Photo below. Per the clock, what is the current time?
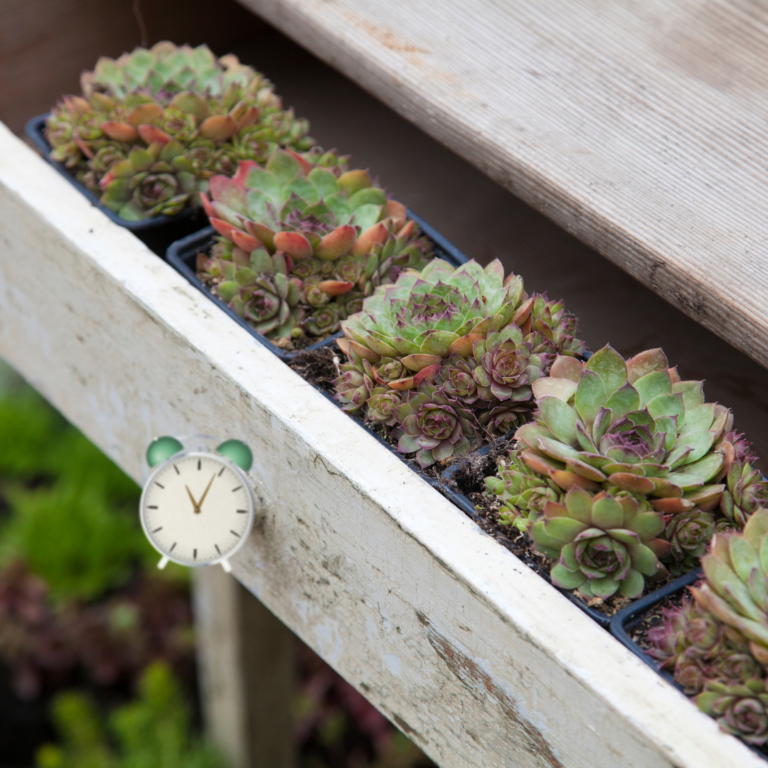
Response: 11:04
